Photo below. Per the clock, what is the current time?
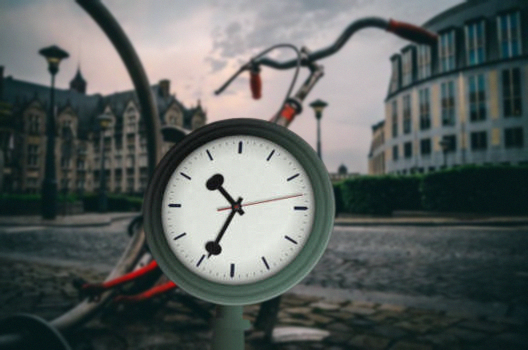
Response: 10:34:13
